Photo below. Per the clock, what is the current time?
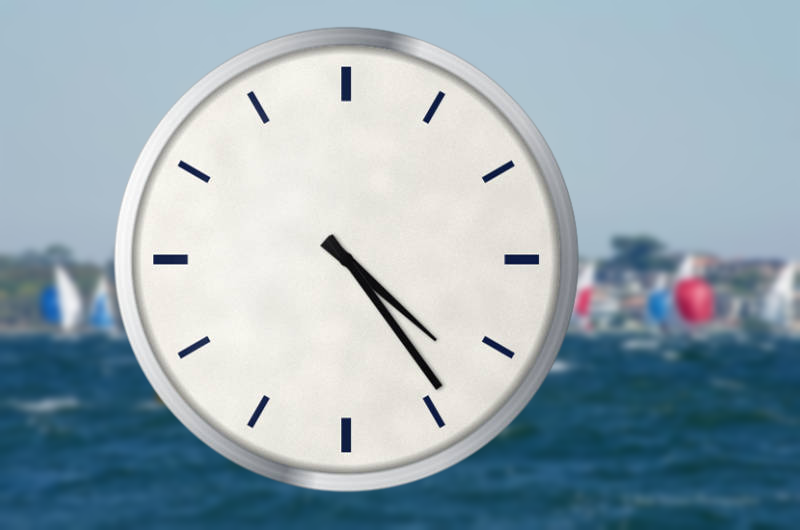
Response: 4:24
